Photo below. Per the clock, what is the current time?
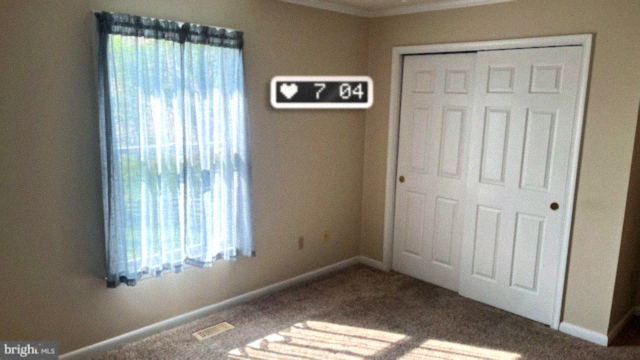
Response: 7:04
